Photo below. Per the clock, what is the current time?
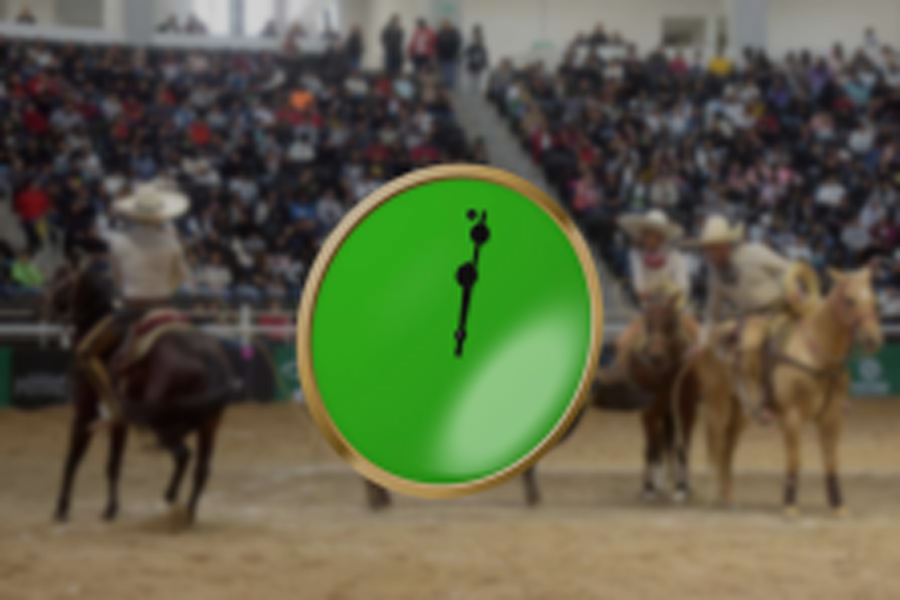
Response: 12:01
